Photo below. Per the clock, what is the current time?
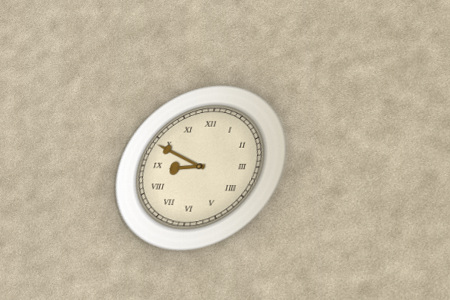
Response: 8:49
